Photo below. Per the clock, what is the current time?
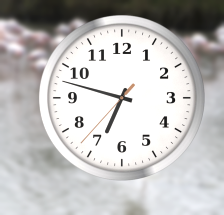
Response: 6:47:37
